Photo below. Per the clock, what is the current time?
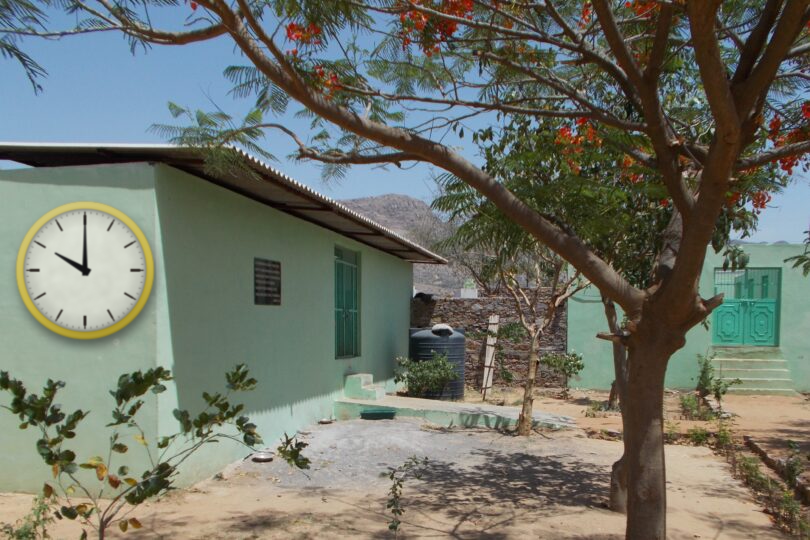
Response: 10:00
